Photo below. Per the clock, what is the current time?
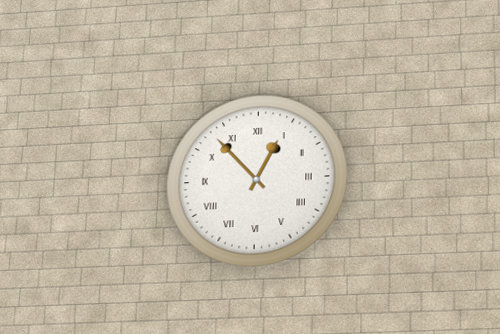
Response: 12:53
